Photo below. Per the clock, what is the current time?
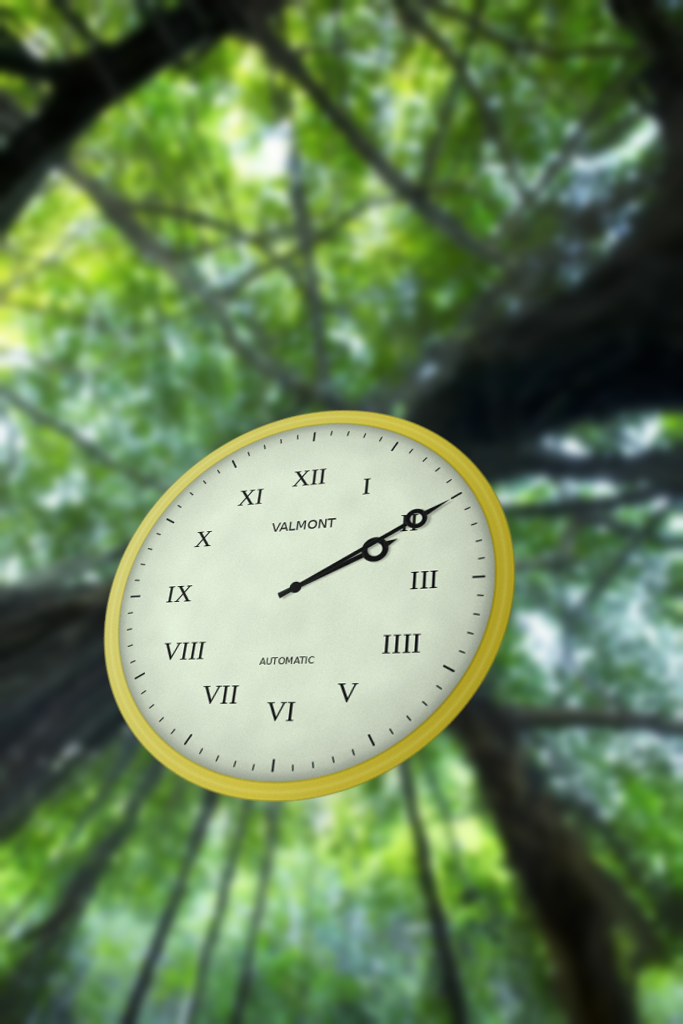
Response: 2:10
